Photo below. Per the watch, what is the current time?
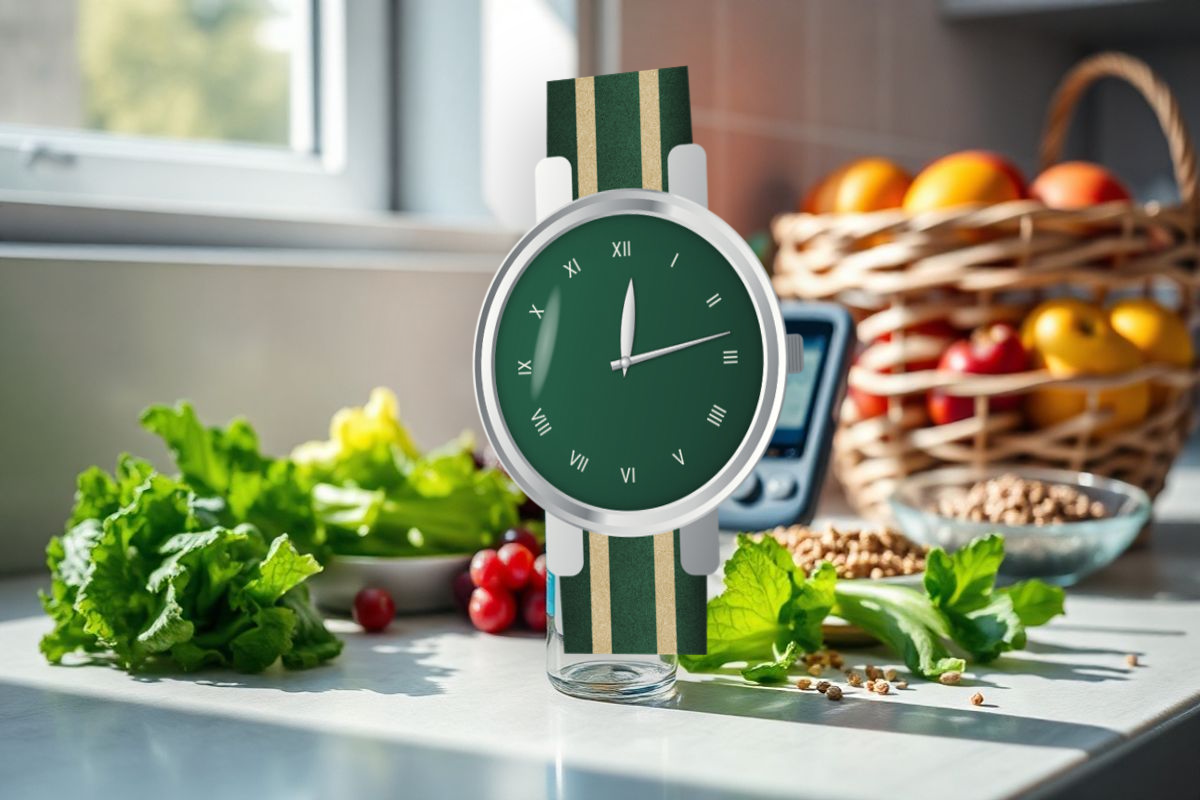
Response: 12:13
